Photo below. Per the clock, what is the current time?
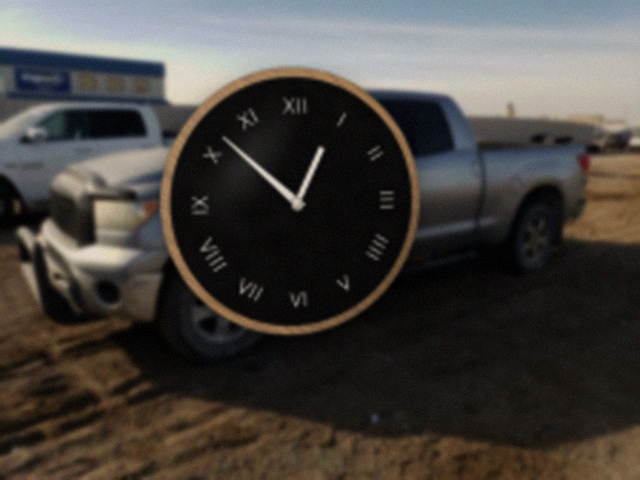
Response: 12:52
